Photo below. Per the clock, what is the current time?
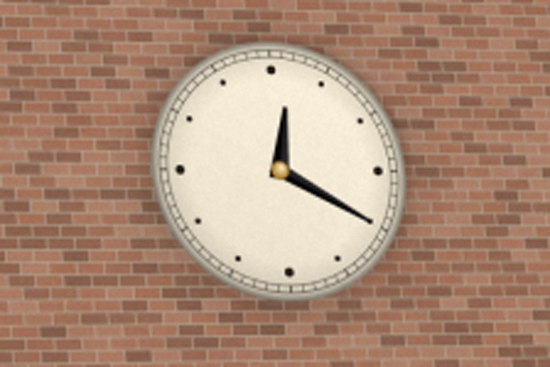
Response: 12:20
